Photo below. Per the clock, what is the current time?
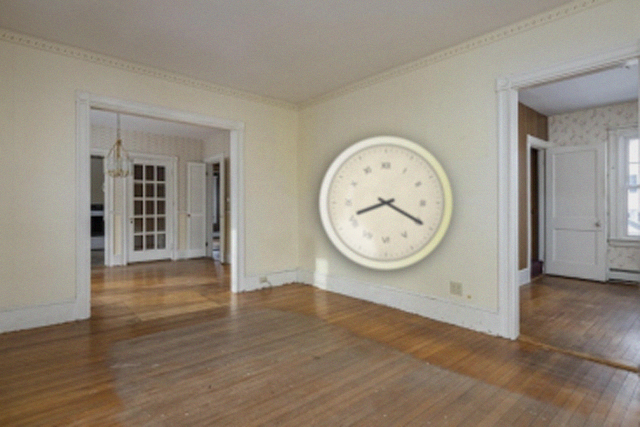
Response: 8:20
